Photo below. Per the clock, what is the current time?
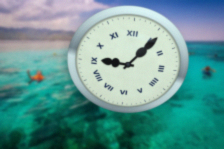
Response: 9:06
